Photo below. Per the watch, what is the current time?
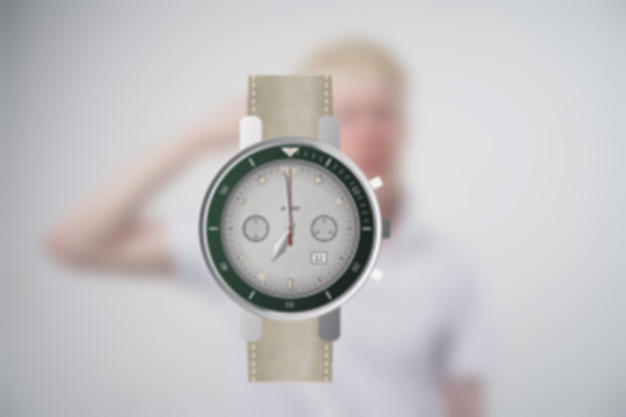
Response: 6:59
